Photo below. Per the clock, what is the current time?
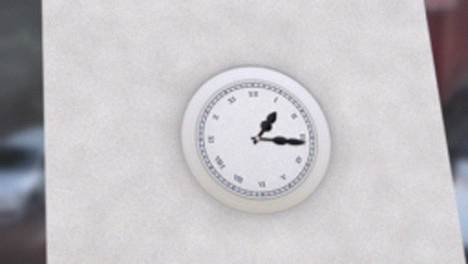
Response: 1:16
